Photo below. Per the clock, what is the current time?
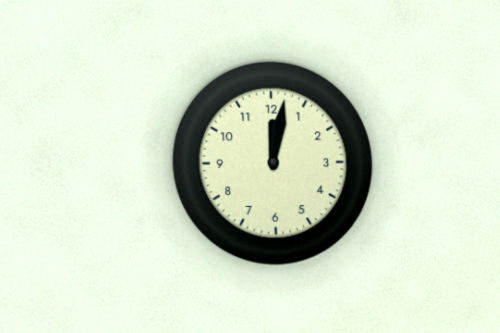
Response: 12:02
